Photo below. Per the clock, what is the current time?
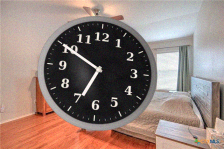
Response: 6:50
